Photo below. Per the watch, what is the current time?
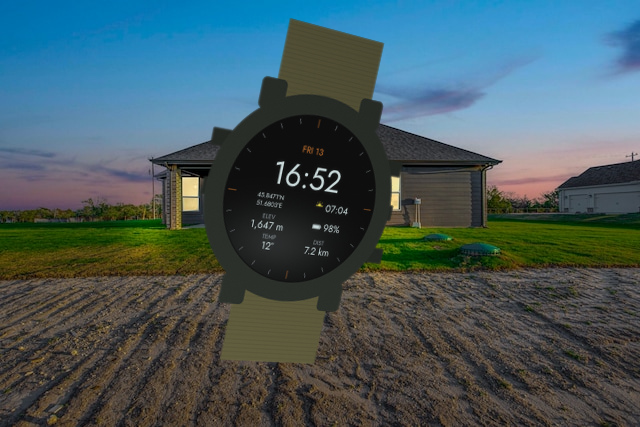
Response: 16:52
